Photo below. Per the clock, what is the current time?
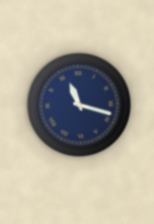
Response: 11:18
